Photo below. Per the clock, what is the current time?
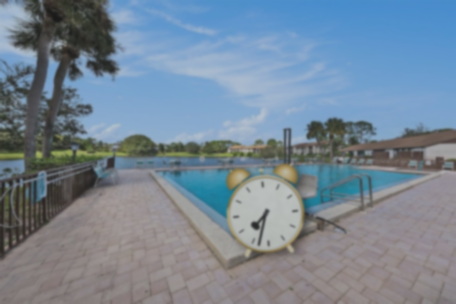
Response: 7:33
